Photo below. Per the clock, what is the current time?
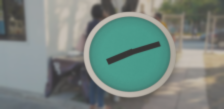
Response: 8:12
